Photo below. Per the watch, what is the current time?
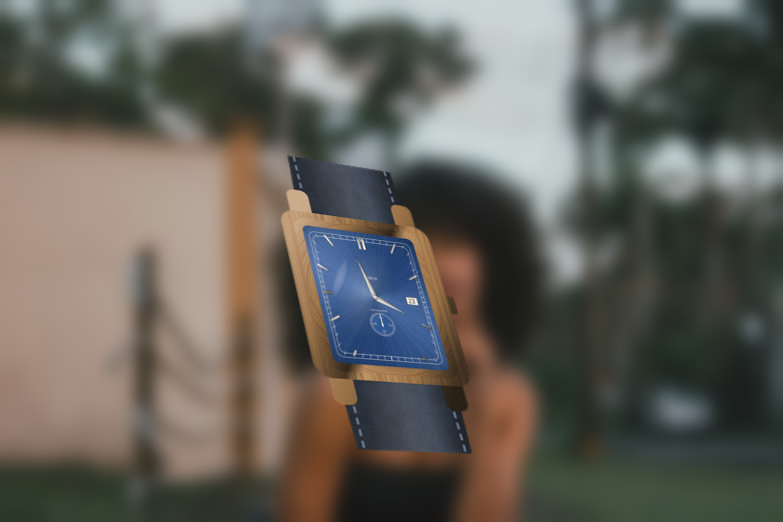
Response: 3:58
